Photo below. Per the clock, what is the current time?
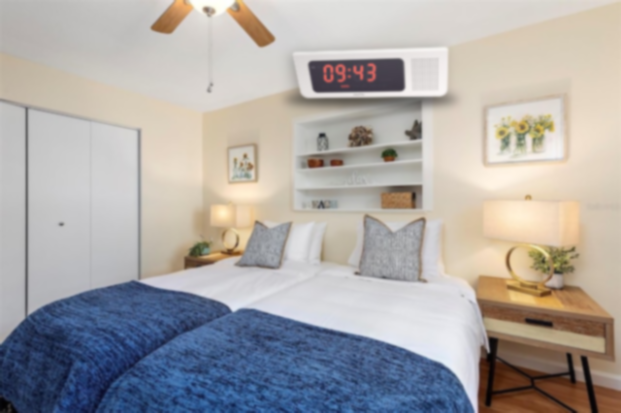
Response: 9:43
